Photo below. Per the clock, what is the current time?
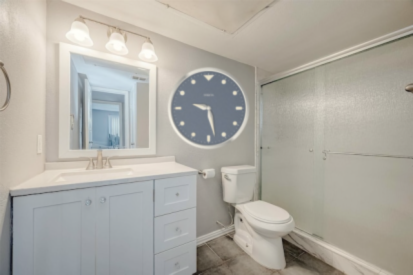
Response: 9:28
